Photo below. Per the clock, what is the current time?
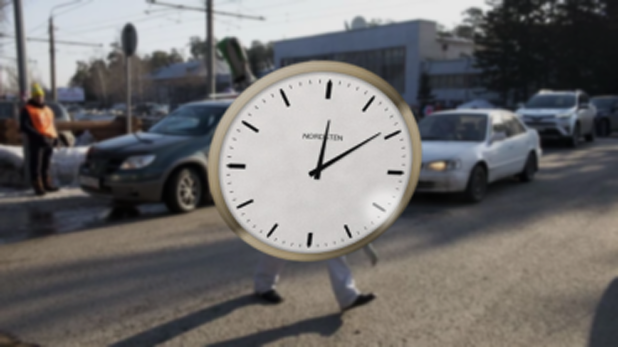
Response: 12:09
